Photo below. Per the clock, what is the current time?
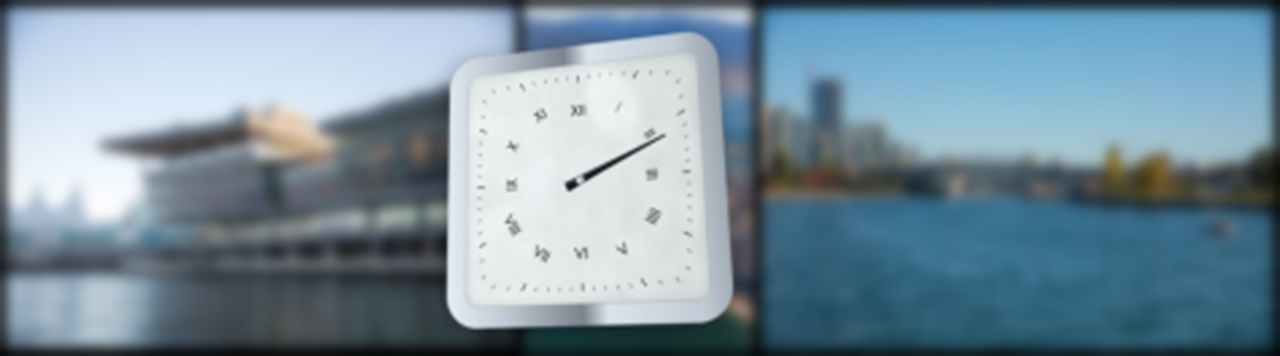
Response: 2:11
